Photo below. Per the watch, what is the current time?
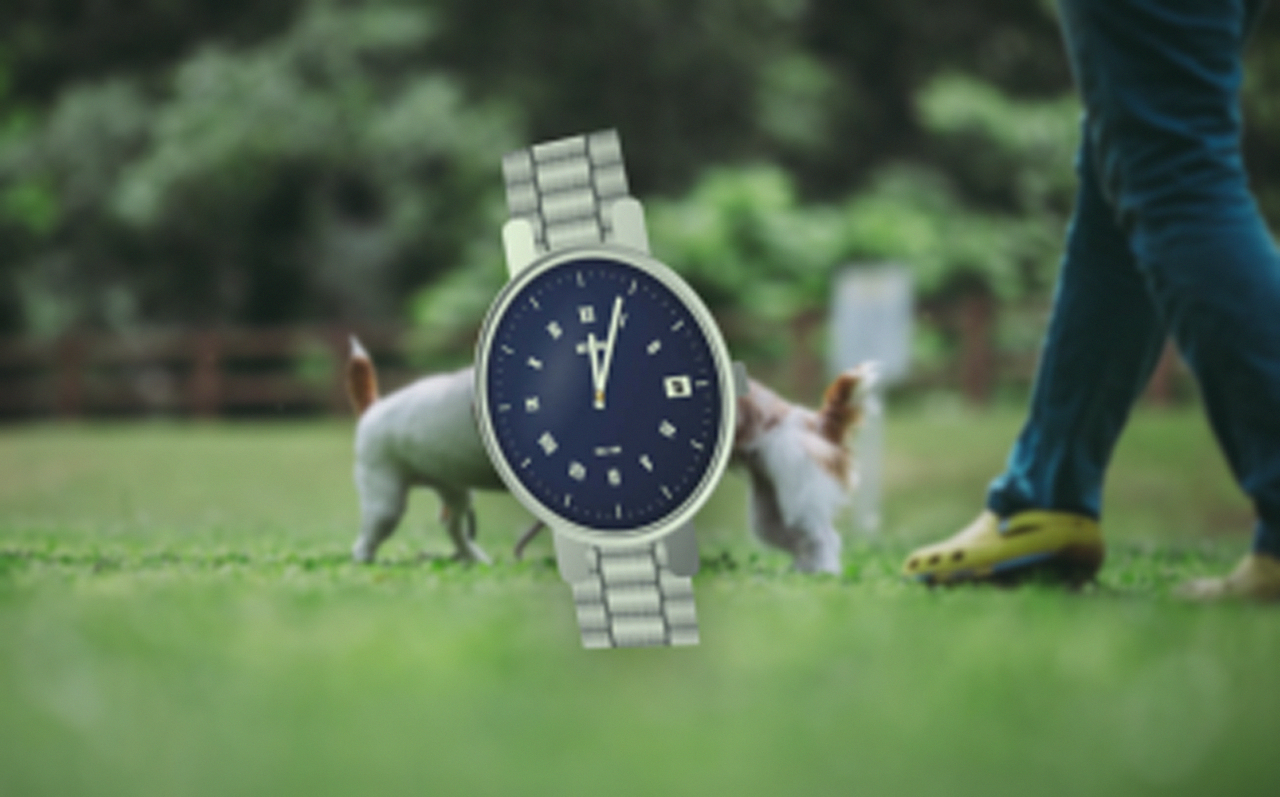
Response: 12:04
